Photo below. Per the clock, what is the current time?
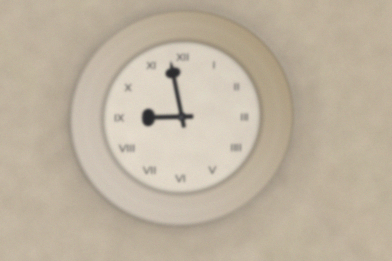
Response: 8:58
